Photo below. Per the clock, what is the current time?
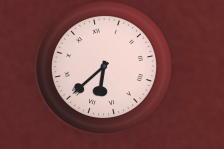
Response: 6:40
